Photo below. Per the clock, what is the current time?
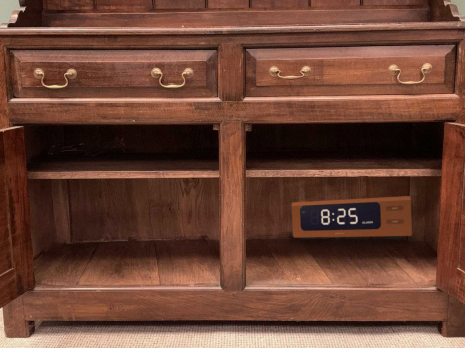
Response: 8:25
